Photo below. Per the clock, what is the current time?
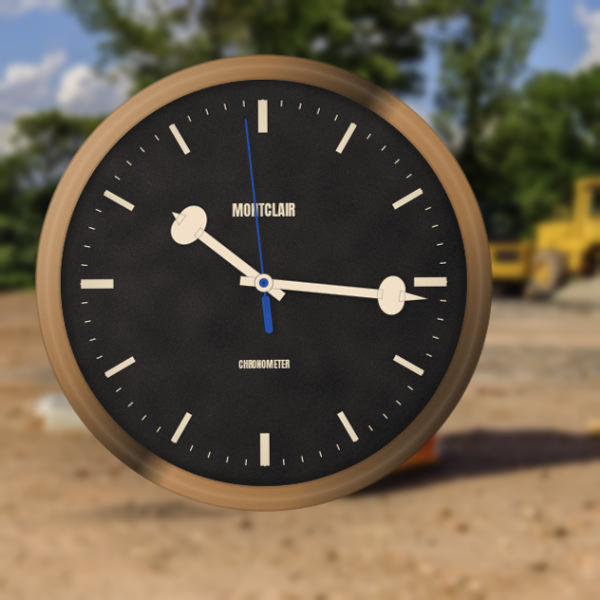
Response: 10:15:59
